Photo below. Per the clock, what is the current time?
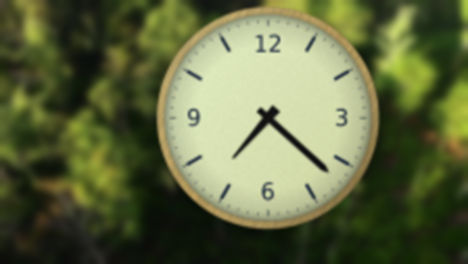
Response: 7:22
